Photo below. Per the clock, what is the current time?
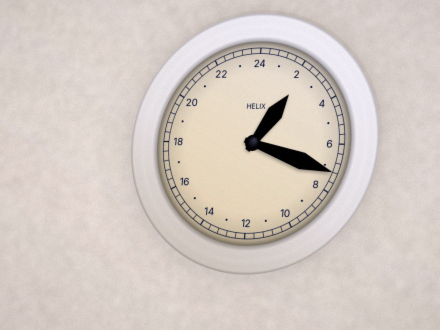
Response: 2:18
